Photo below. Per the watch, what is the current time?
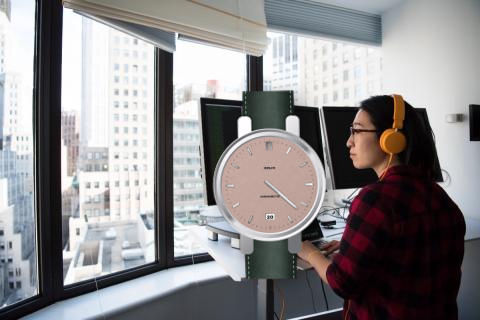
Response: 4:22
